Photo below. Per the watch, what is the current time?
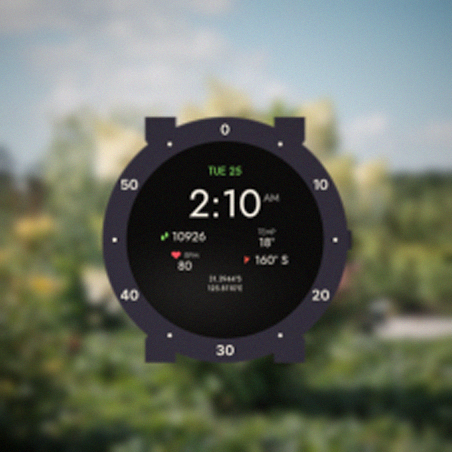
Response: 2:10
